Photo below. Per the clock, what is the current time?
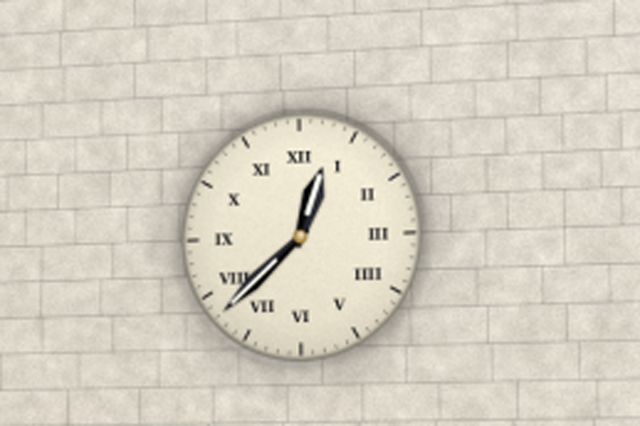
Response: 12:38
